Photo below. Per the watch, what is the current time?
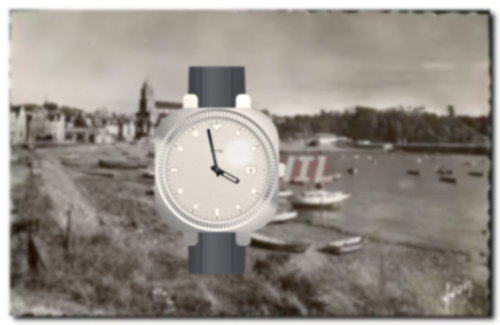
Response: 3:58
